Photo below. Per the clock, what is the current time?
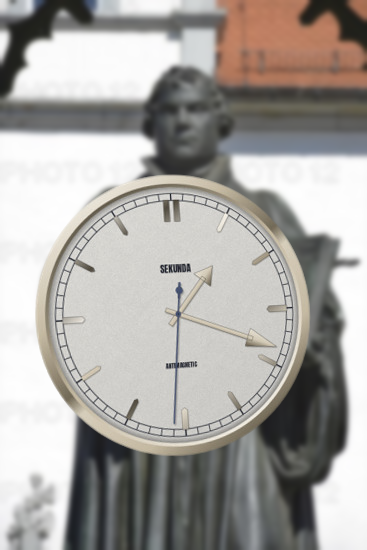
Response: 1:18:31
